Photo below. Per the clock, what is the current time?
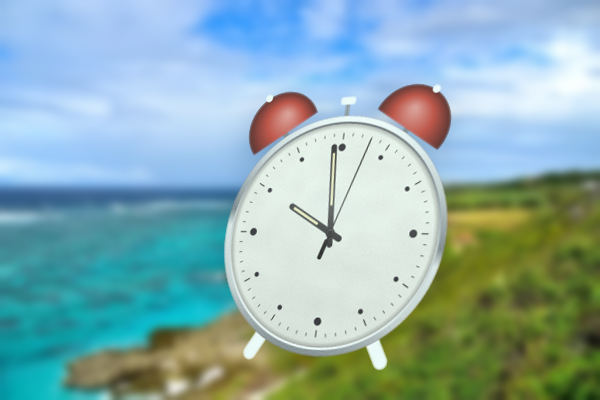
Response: 9:59:03
